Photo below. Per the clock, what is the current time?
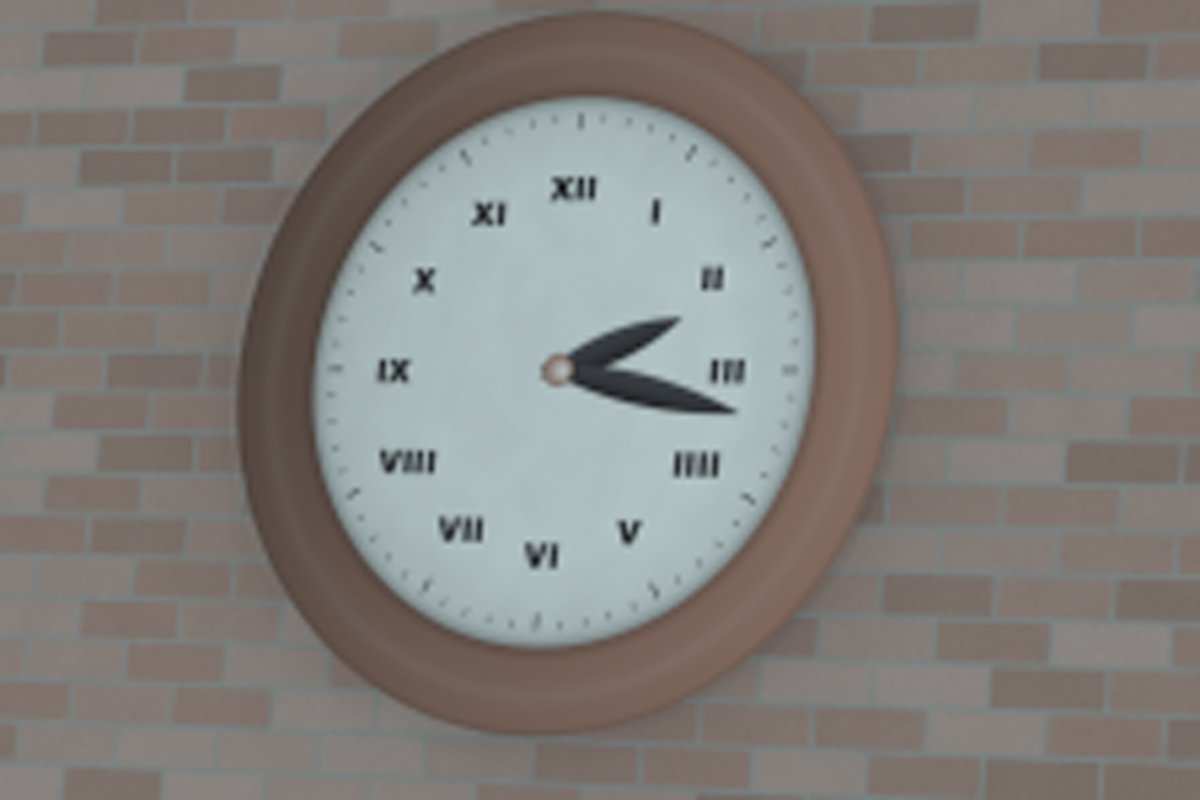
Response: 2:17
